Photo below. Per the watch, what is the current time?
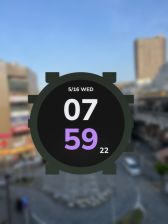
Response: 7:59:22
